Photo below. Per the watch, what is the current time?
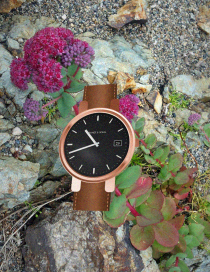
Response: 10:42
